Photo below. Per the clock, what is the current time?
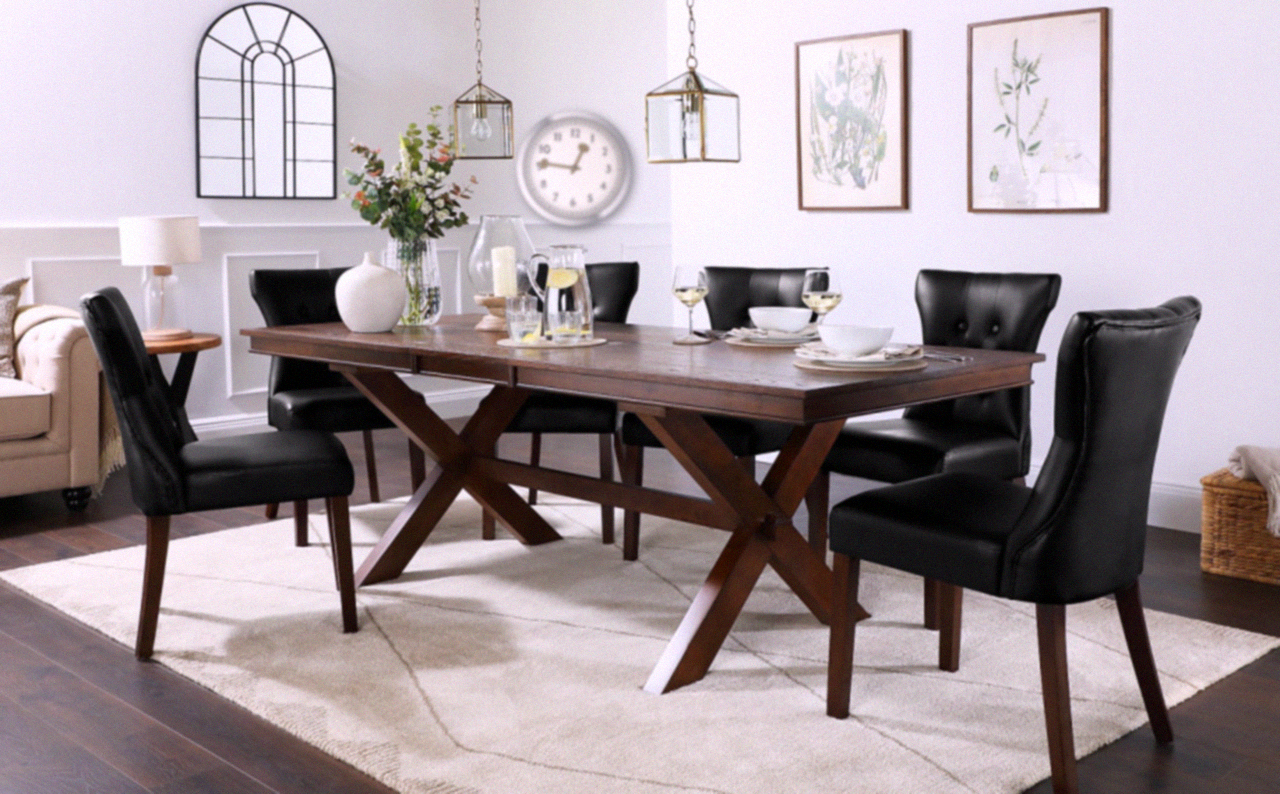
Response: 12:46
